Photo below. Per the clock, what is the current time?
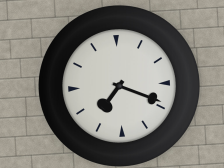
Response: 7:19
